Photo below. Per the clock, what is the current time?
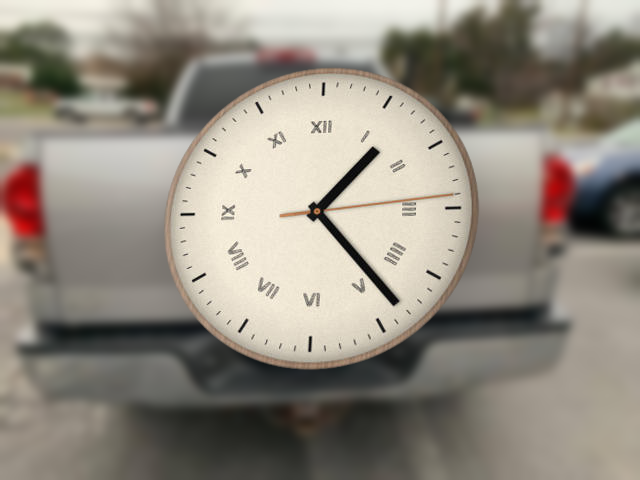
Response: 1:23:14
